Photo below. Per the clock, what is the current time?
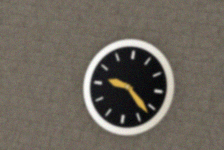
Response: 9:22
